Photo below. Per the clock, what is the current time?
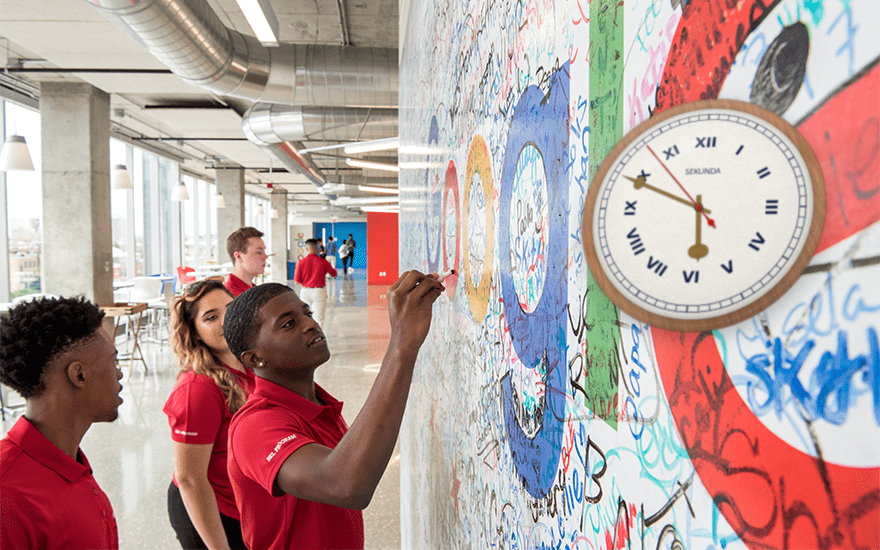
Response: 5:48:53
